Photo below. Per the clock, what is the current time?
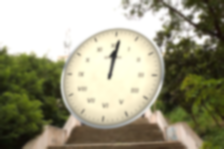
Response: 12:01
